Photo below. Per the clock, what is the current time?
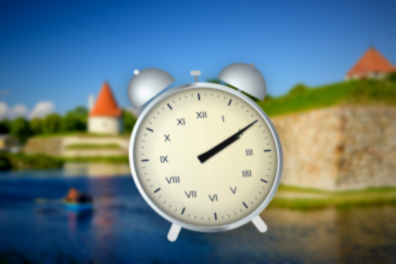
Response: 2:10
